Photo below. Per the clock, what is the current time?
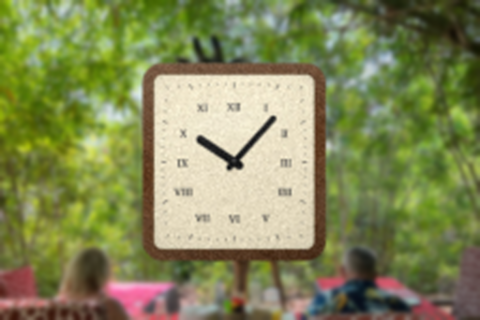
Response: 10:07
